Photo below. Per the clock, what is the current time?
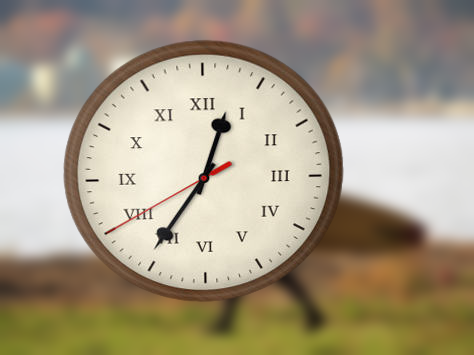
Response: 12:35:40
